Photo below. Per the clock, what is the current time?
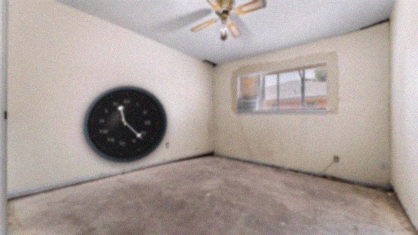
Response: 11:22
